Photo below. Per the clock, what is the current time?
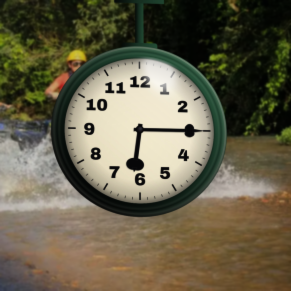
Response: 6:15
